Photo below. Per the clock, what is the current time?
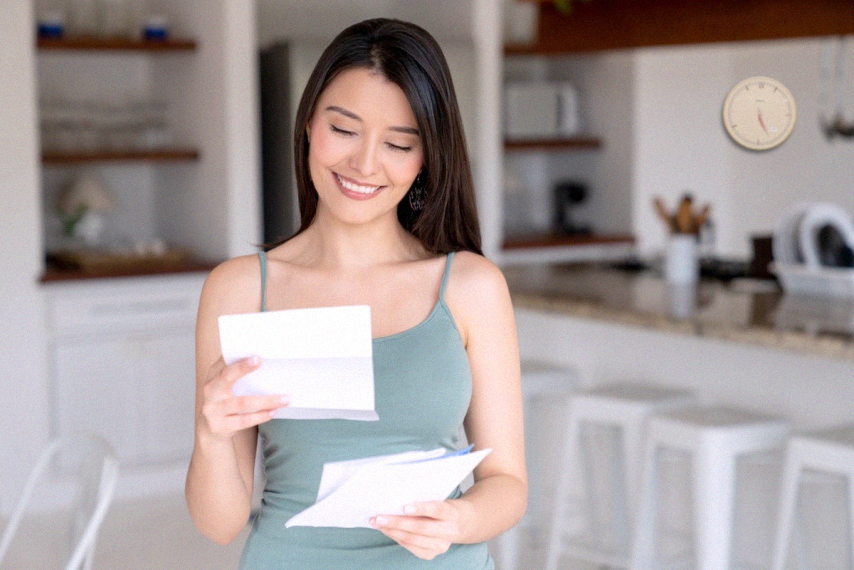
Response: 5:26
